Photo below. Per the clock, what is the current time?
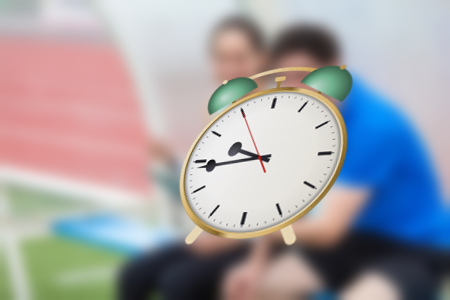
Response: 9:43:55
